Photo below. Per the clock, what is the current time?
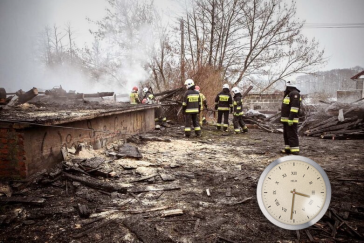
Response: 3:31
